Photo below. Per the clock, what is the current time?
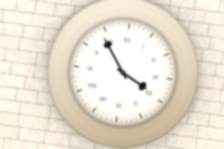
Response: 3:54
